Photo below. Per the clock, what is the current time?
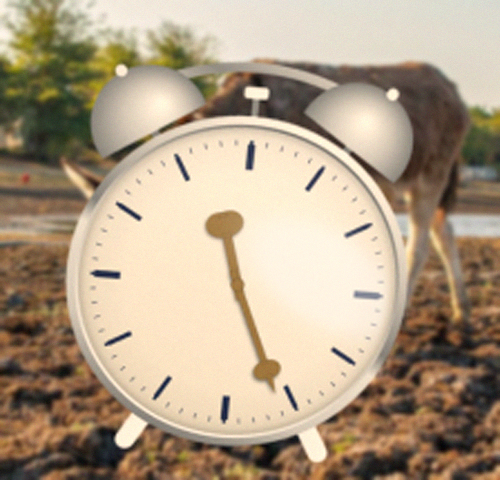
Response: 11:26
